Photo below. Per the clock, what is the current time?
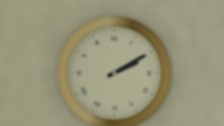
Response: 2:10
